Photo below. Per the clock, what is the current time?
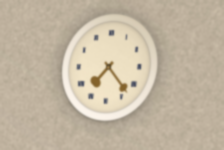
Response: 7:23
